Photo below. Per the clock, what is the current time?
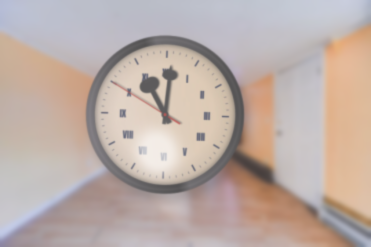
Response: 11:00:50
